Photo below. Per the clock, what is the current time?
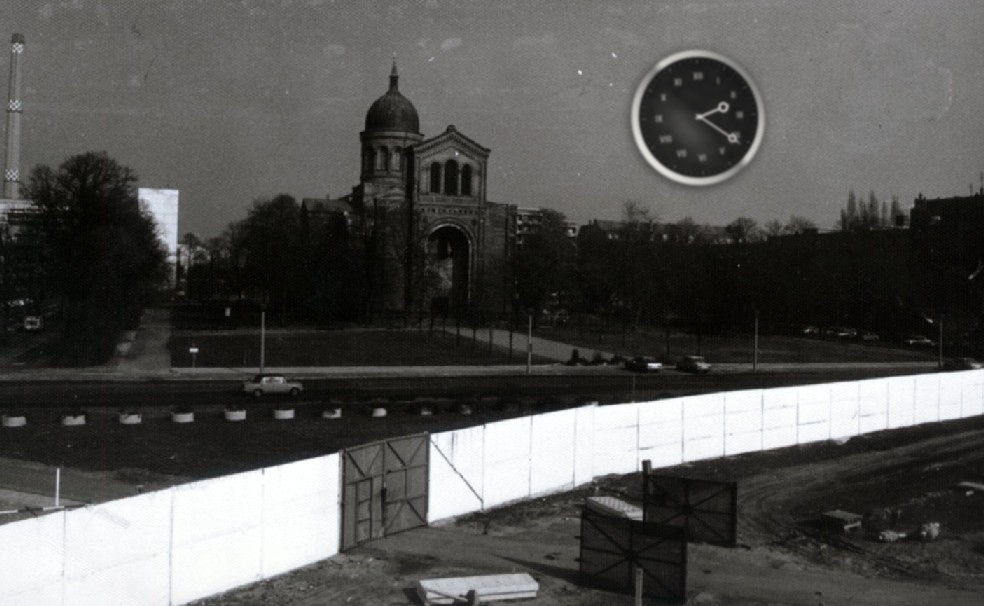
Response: 2:21
